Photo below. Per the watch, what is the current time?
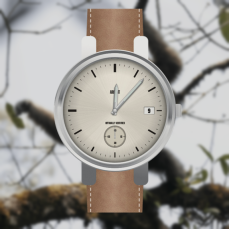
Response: 12:07
